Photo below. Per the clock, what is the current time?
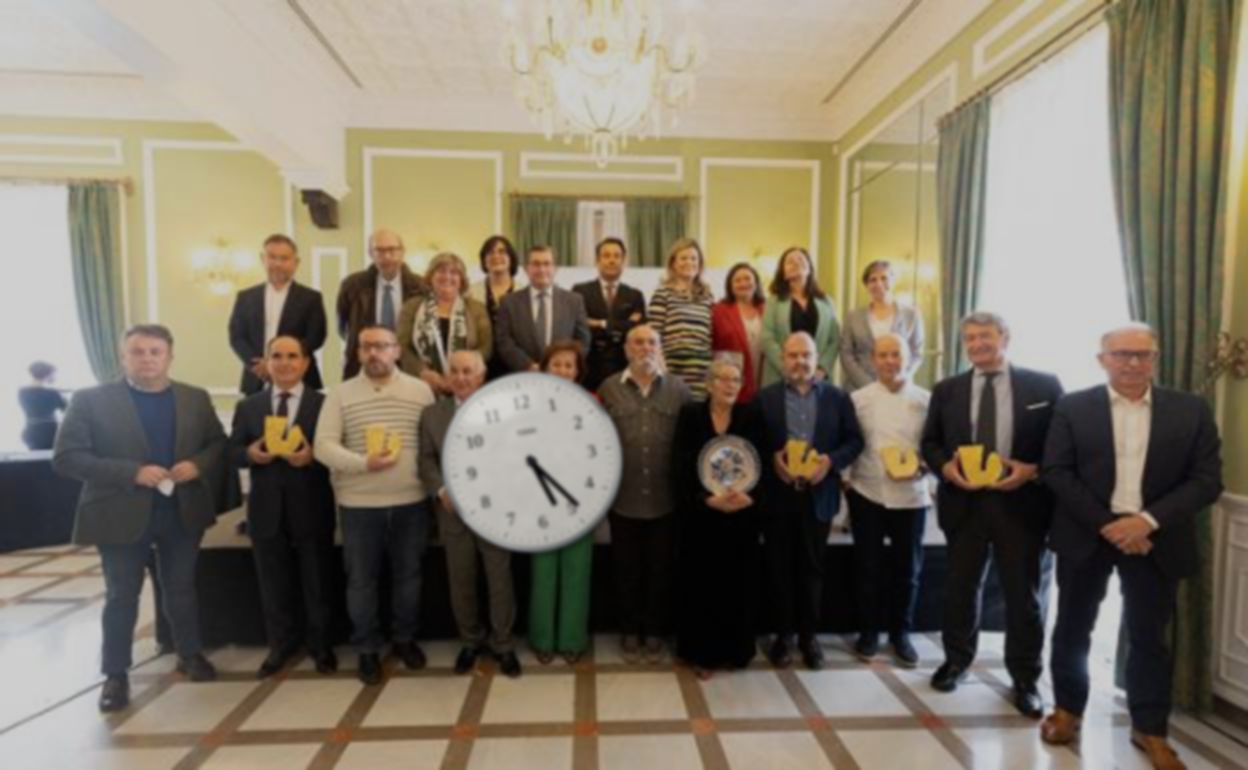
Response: 5:24
